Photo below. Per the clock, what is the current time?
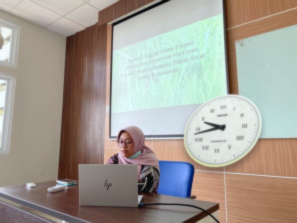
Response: 9:43
